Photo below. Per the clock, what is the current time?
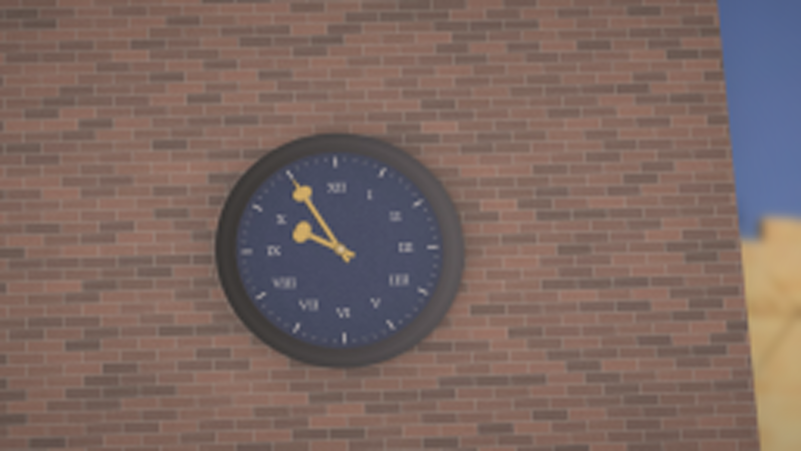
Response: 9:55
